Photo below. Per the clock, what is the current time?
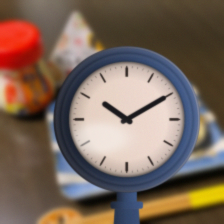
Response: 10:10
